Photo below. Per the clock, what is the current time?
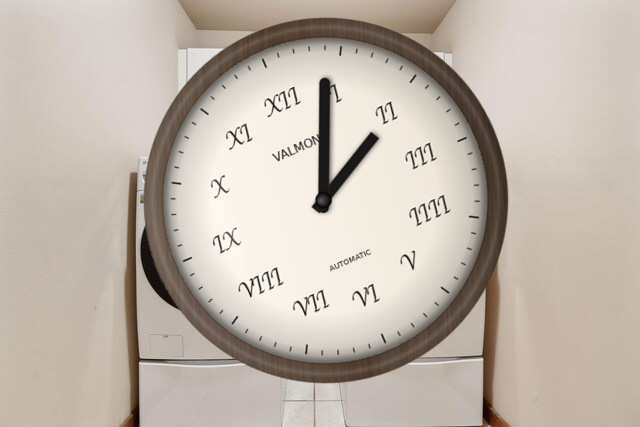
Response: 2:04
